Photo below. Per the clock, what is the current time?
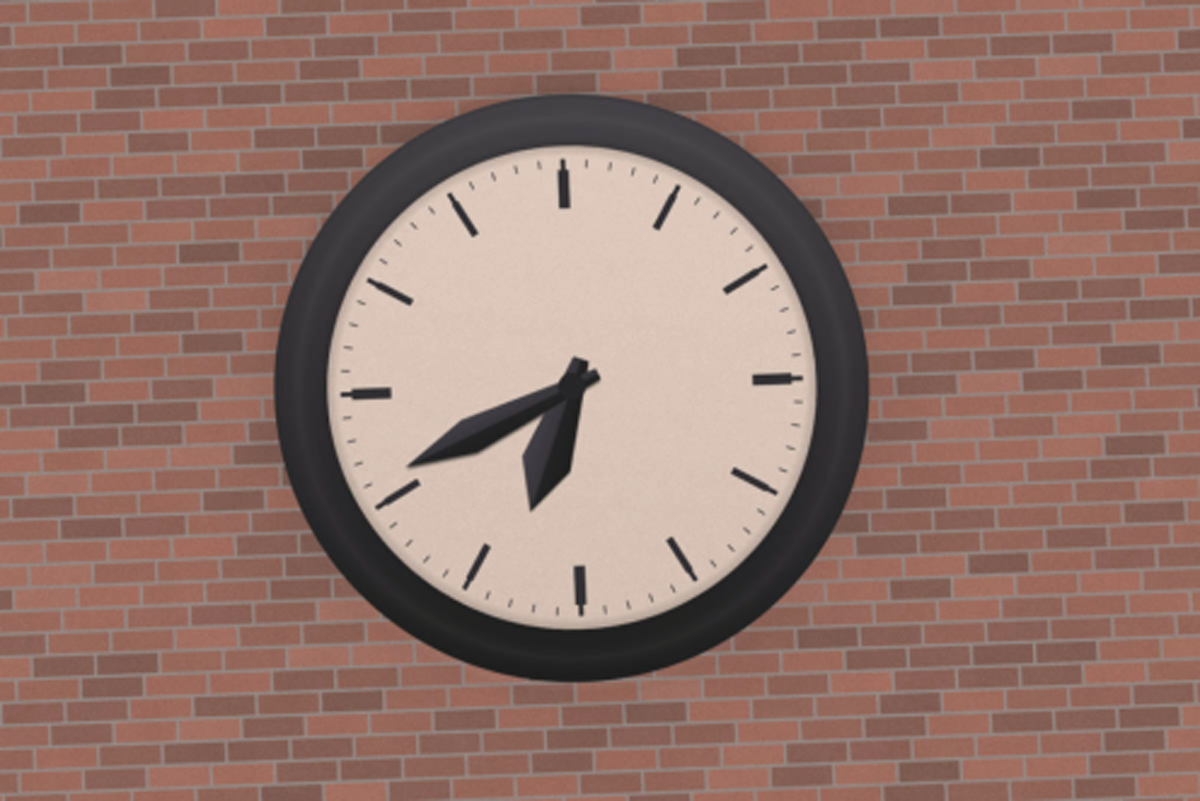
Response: 6:41
